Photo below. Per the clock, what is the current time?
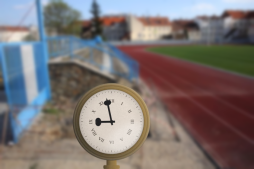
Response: 8:58
